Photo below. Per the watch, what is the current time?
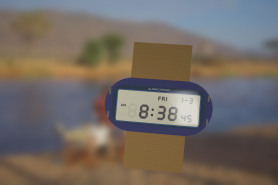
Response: 8:38:45
